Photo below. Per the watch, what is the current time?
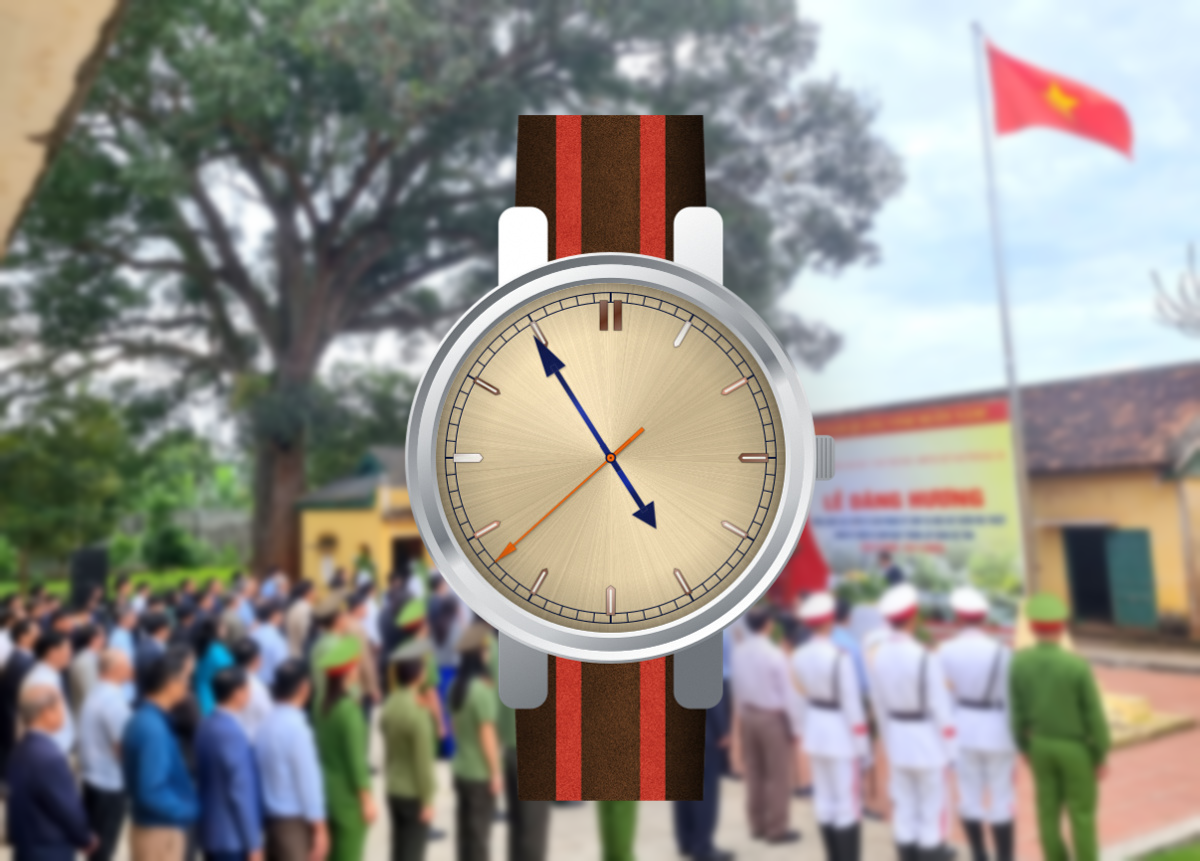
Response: 4:54:38
